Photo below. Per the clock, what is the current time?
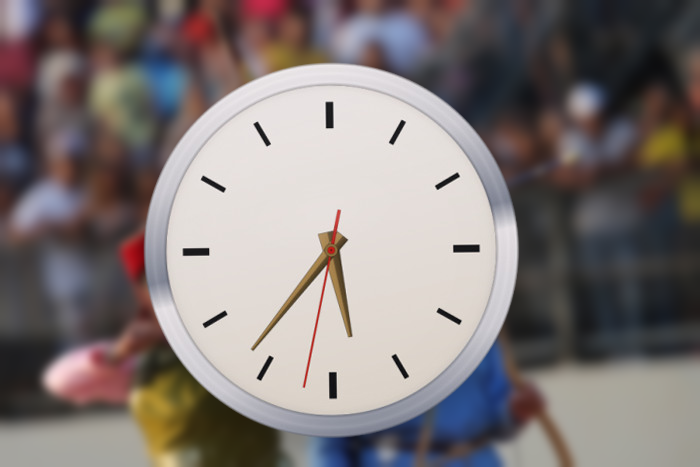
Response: 5:36:32
